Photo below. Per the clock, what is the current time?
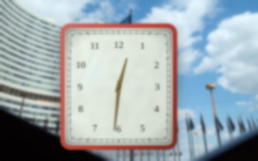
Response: 12:31
